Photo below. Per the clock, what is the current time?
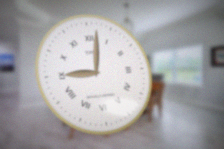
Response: 9:02
